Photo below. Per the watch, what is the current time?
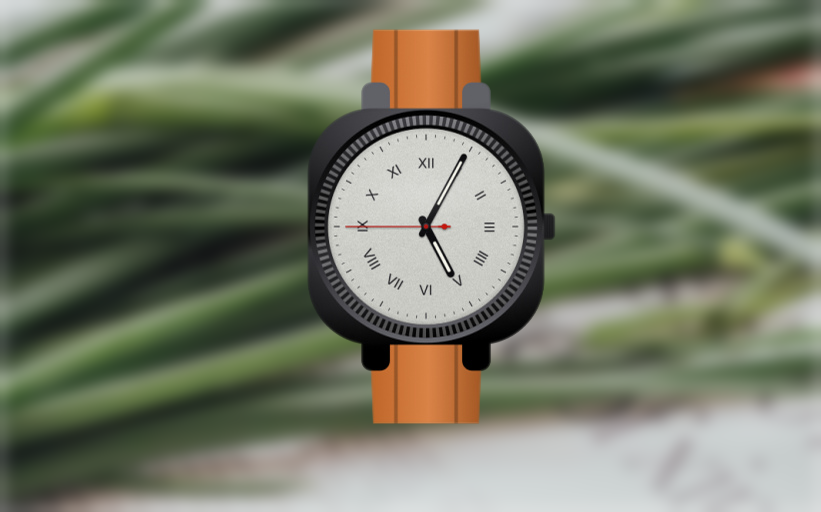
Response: 5:04:45
